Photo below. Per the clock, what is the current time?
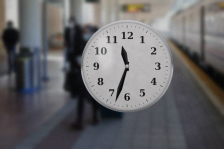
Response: 11:33
